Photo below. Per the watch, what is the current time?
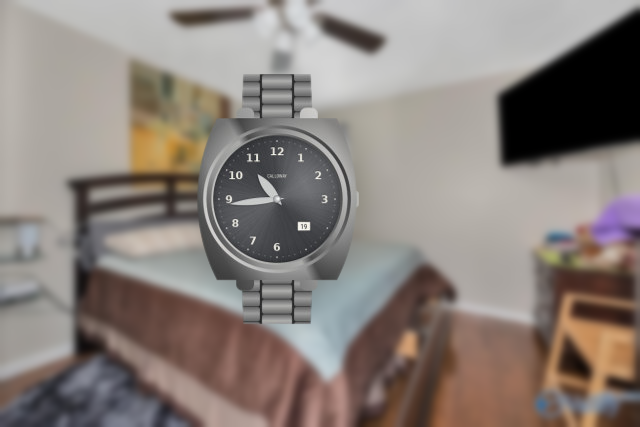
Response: 10:44
